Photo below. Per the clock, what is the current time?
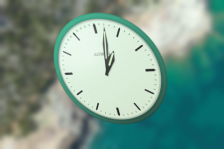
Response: 1:02
